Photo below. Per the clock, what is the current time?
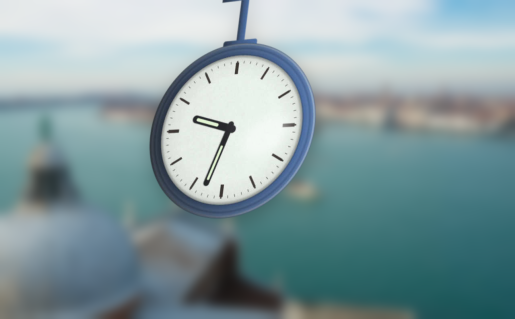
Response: 9:33
